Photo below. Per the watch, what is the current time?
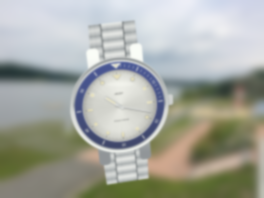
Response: 10:18
